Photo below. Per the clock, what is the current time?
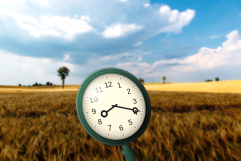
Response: 8:19
